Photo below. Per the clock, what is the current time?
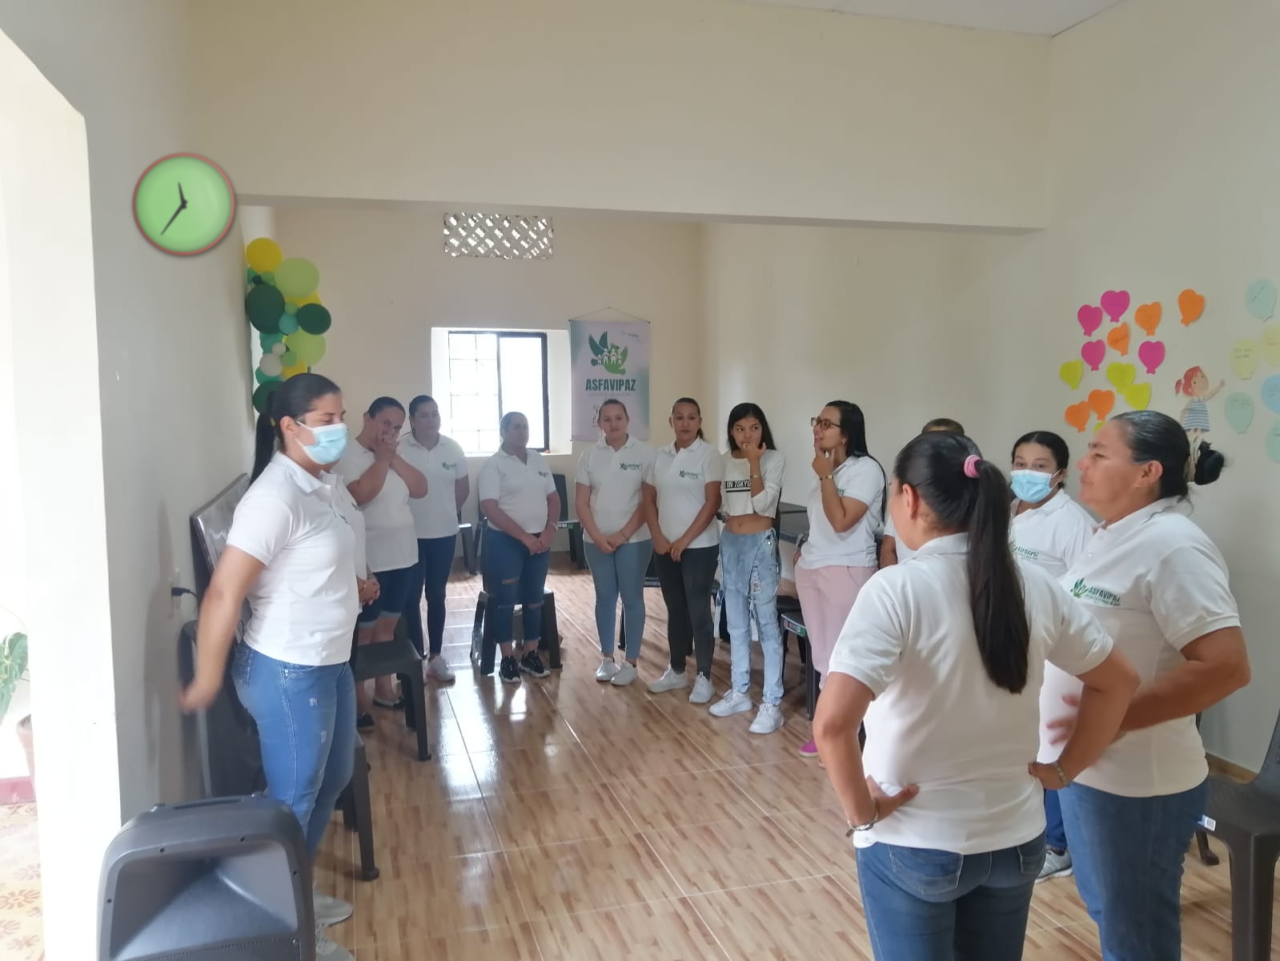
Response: 11:36
